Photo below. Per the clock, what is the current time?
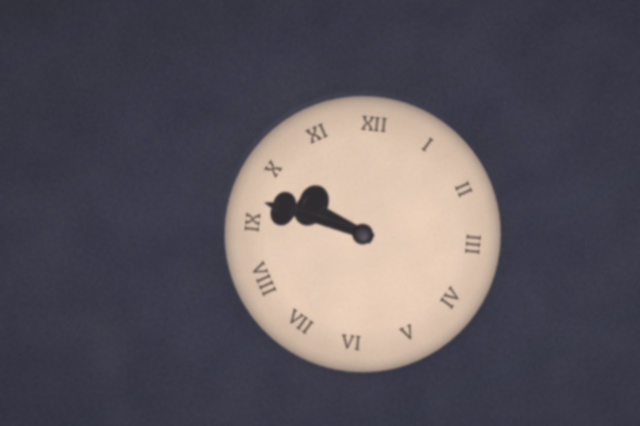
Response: 9:47
